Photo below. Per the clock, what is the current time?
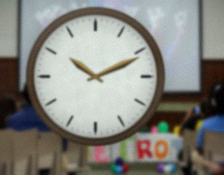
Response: 10:11
